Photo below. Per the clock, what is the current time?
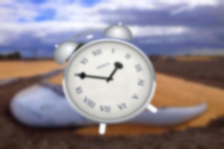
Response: 1:50
